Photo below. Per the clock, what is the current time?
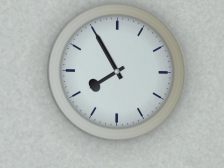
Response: 7:55
